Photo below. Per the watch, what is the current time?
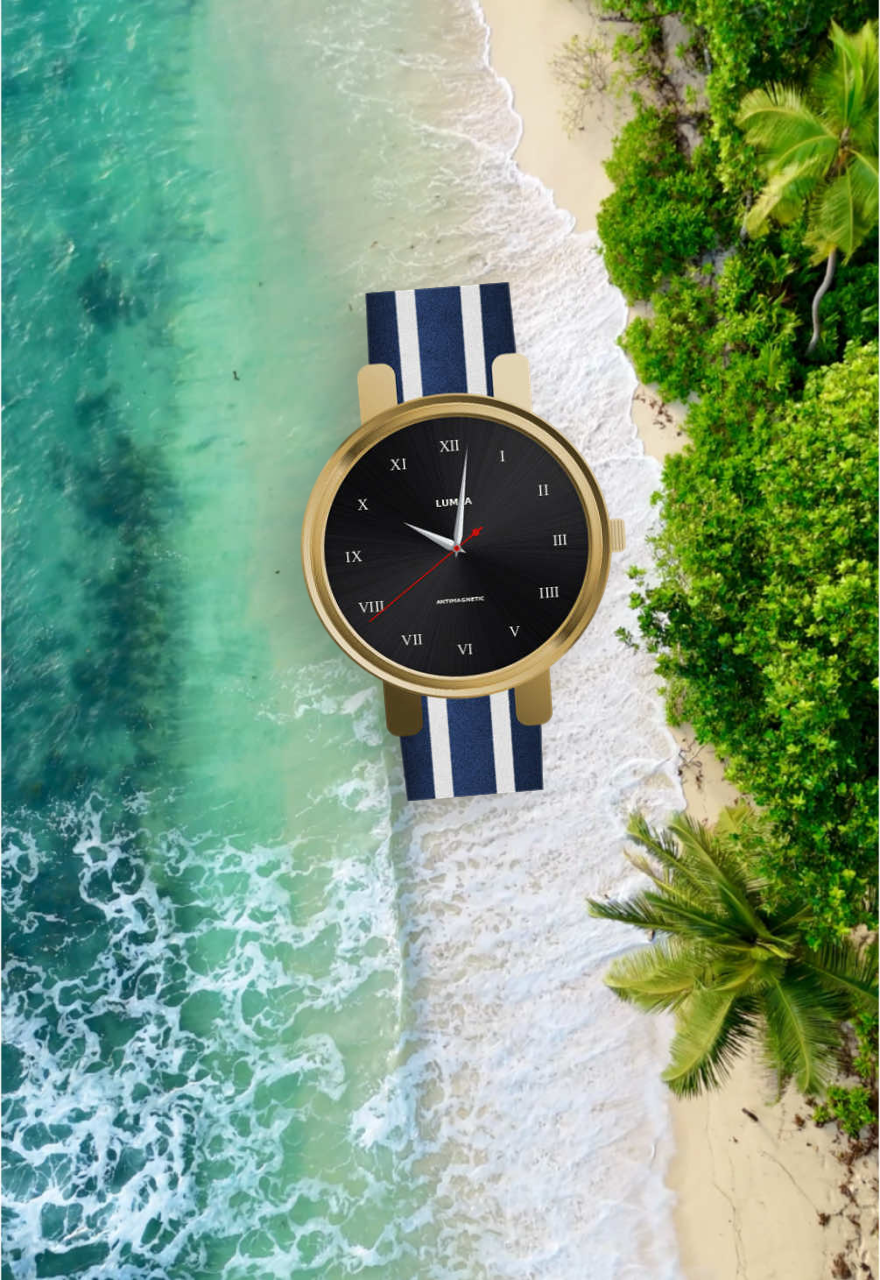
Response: 10:01:39
